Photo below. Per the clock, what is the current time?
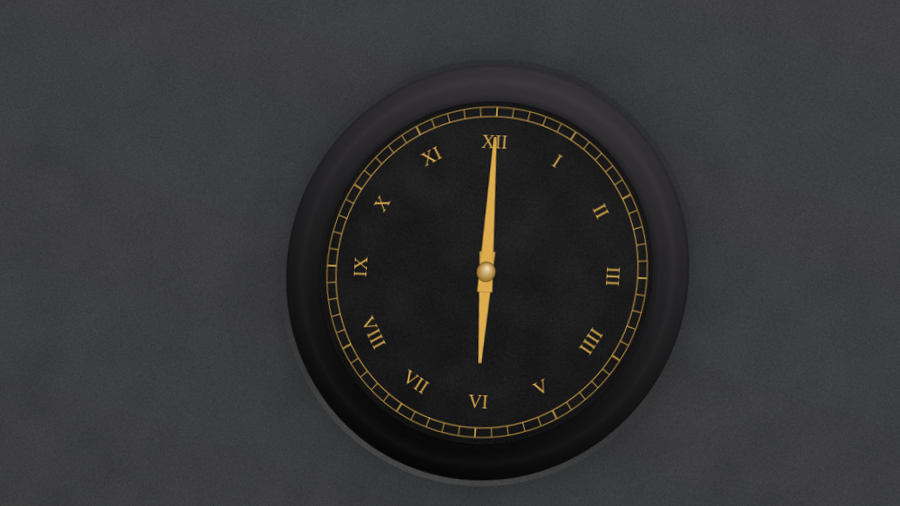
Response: 6:00
